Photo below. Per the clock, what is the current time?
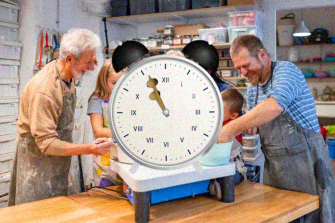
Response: 10:56
